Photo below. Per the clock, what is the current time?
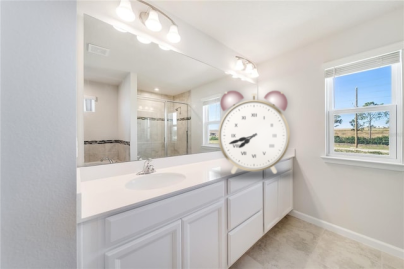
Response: 7:42
